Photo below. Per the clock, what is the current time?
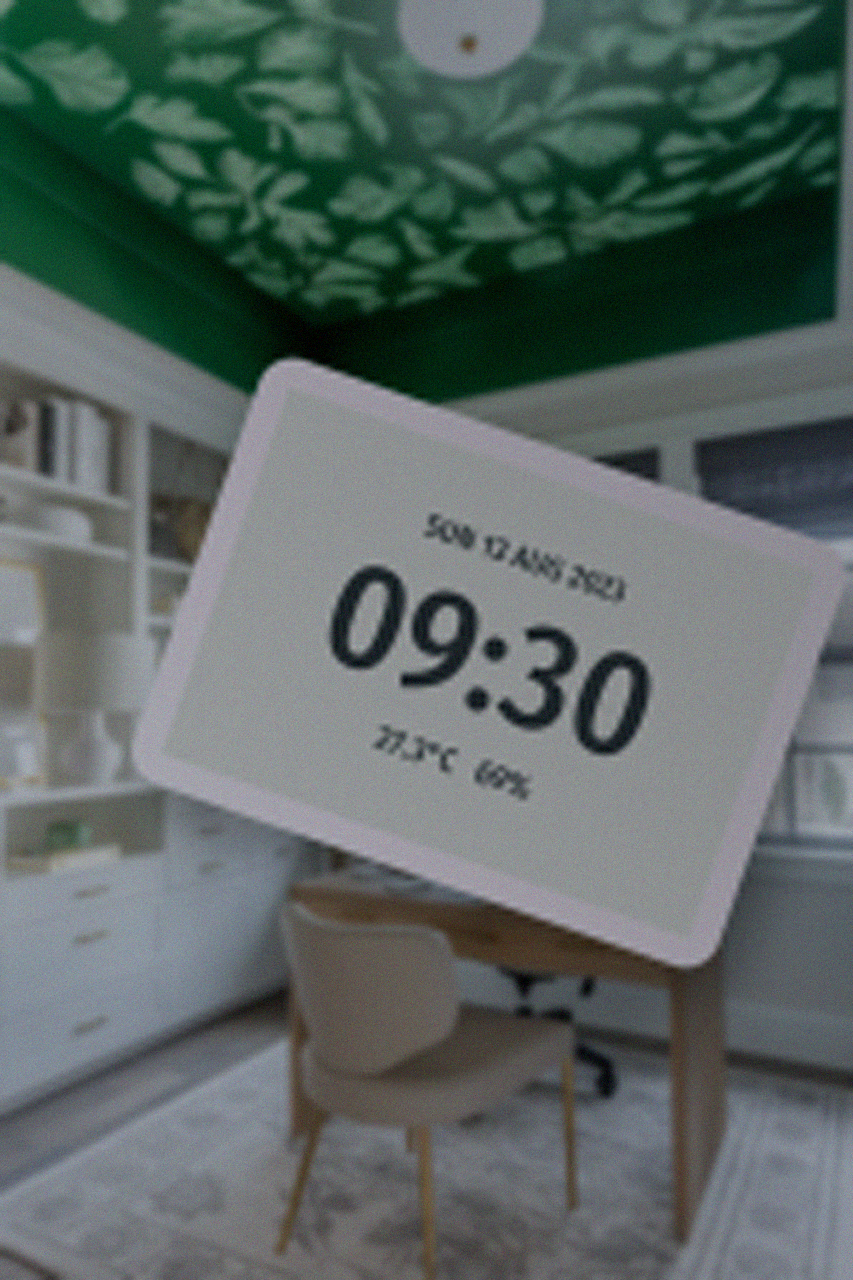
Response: 9:30
